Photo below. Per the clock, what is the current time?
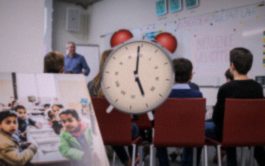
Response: 4:59
